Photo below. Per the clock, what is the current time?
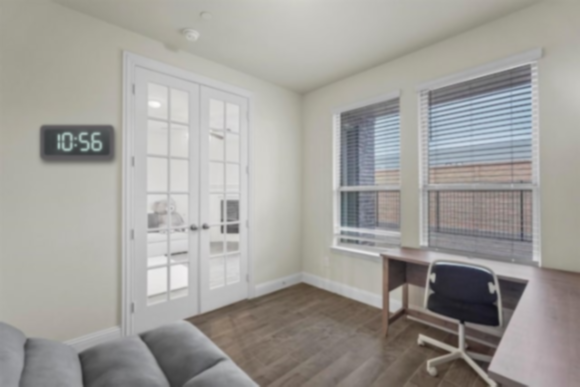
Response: 10:56
